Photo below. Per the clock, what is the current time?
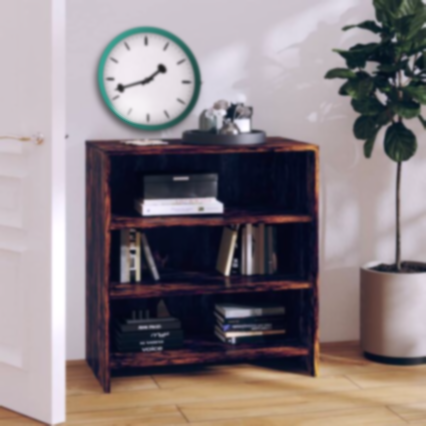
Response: 1:42
